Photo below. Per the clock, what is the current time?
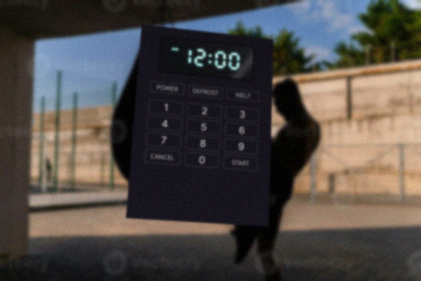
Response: 12:00
